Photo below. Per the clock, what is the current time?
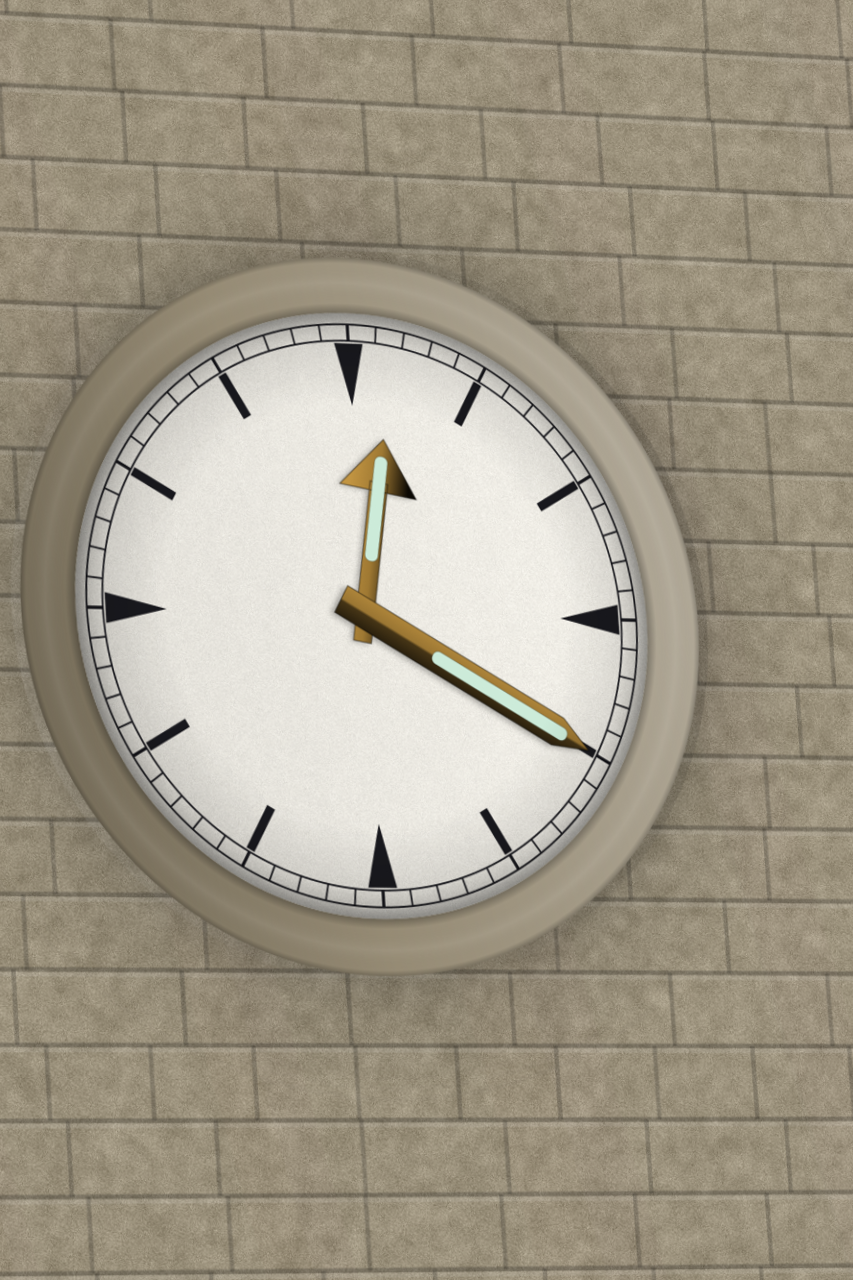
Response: 12:20
